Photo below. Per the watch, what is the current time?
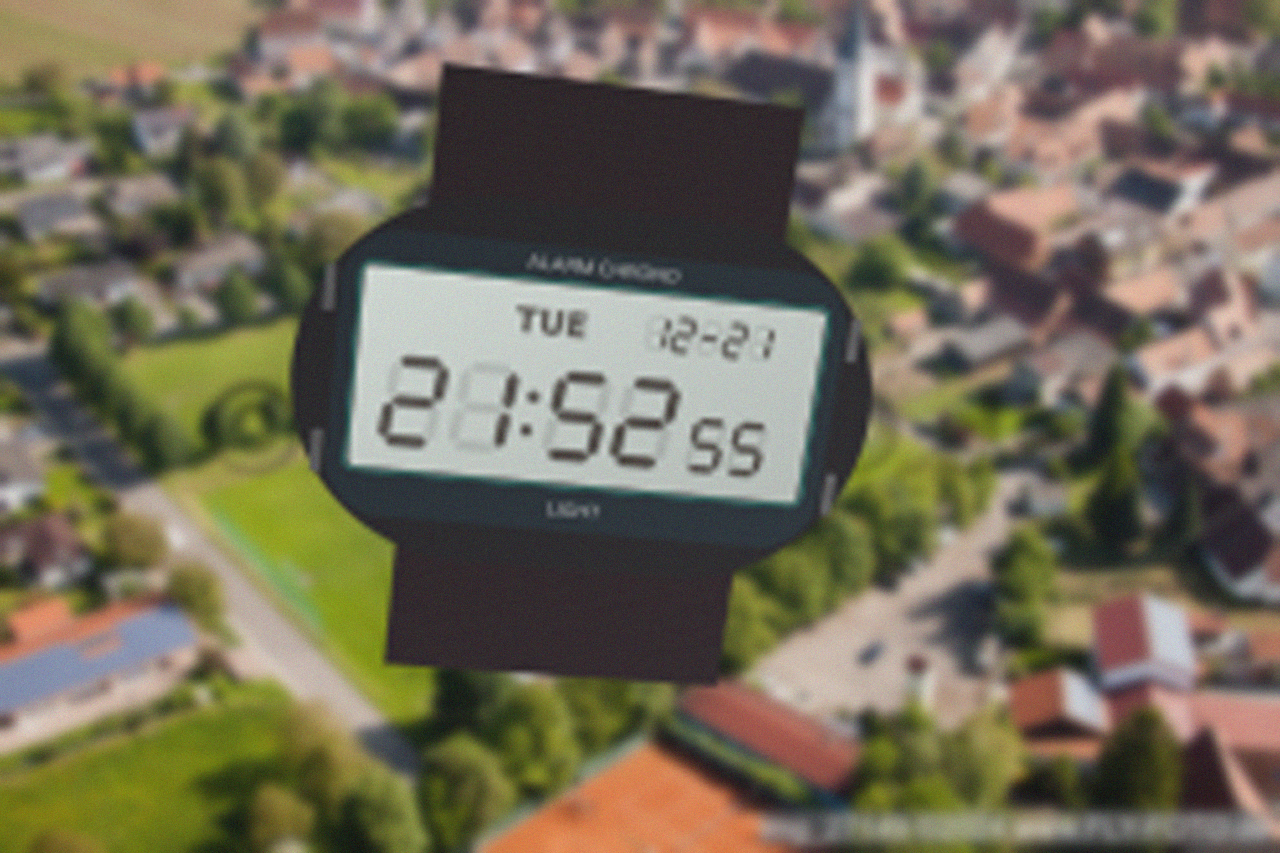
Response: 21:52:55
